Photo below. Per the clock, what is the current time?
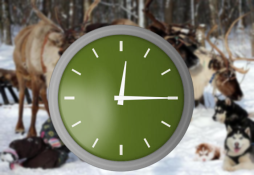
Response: 12:15
